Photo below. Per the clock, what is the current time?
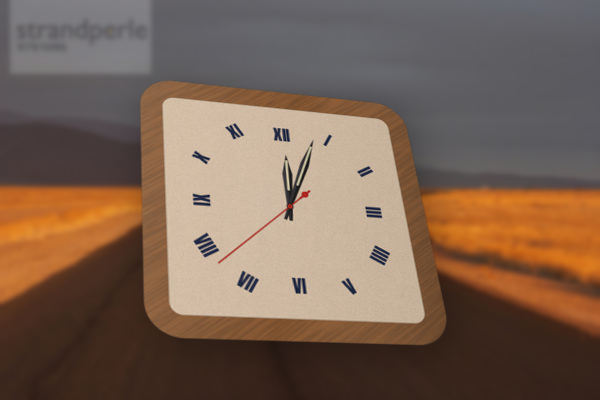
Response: 12:03:38
